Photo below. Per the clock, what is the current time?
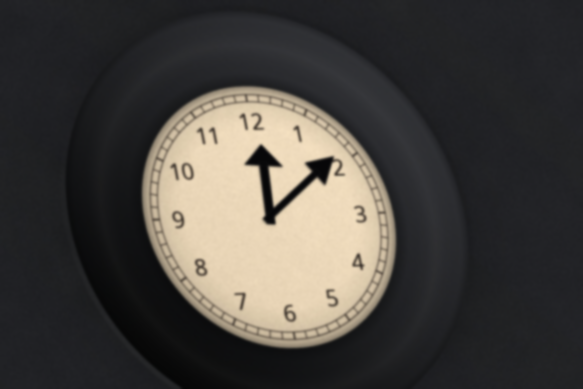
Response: 12:09
